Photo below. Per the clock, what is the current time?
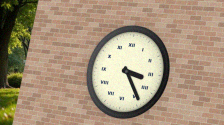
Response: 3:24
